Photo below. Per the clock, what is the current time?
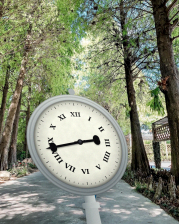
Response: 2:43
